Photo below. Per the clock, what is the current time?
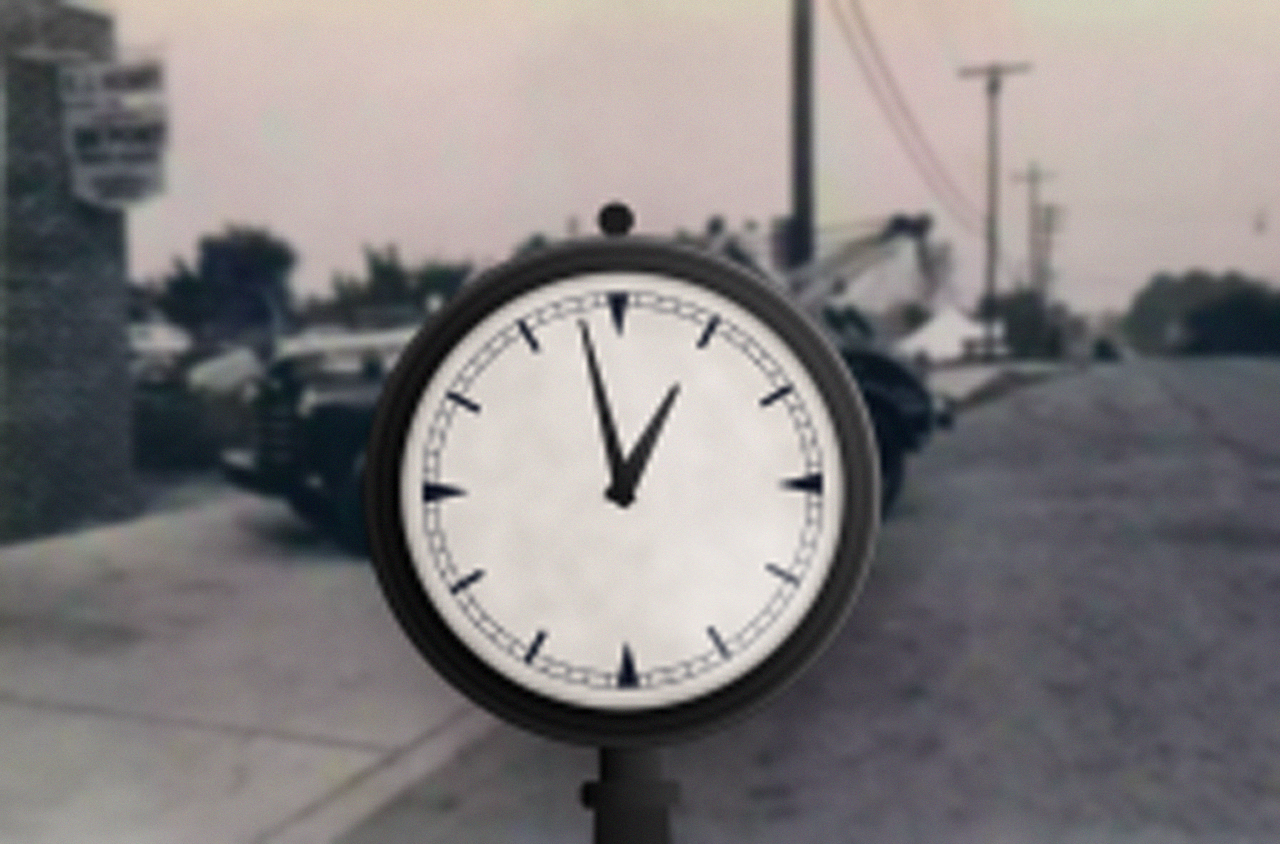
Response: 12:58
